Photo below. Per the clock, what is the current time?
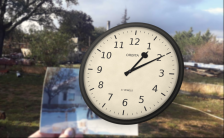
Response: 1:10
